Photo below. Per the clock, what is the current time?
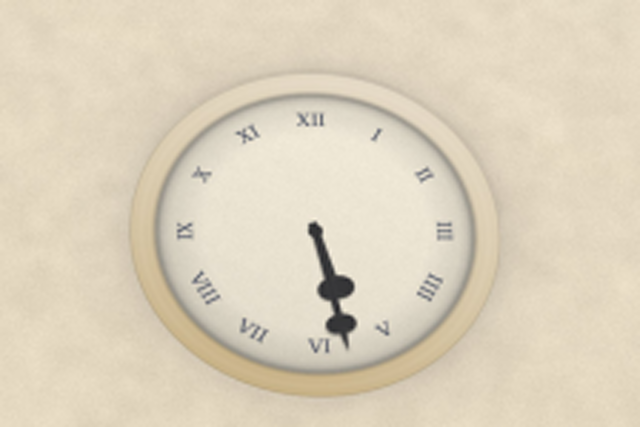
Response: 5:28
